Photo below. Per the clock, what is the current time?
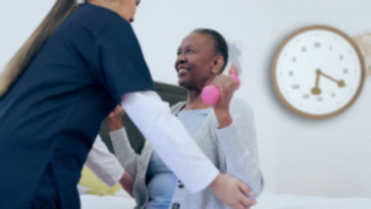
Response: 6:20
